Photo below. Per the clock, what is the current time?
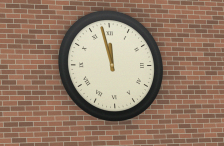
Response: 11:58
